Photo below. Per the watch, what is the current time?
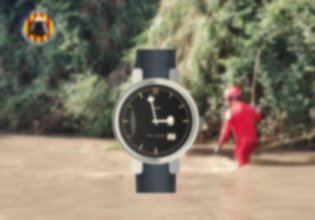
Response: 2:58
